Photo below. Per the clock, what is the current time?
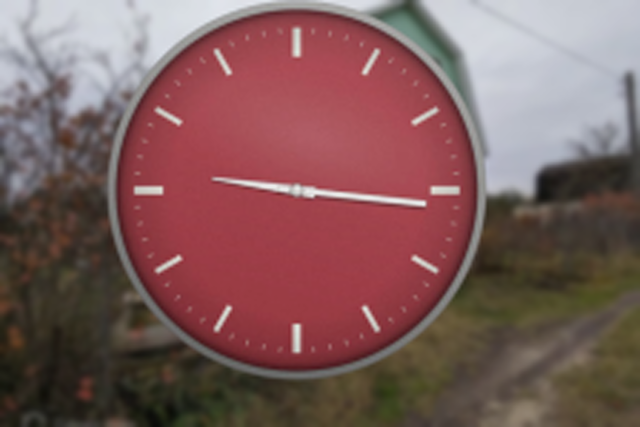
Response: 9:16
